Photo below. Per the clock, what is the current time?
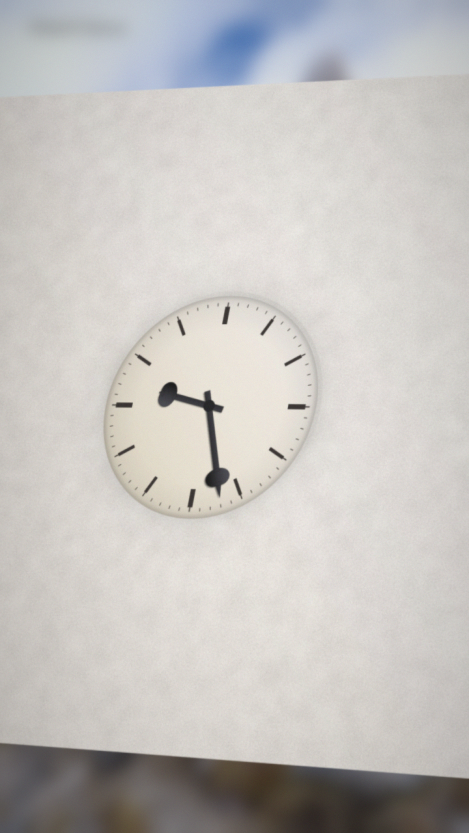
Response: 9:27
